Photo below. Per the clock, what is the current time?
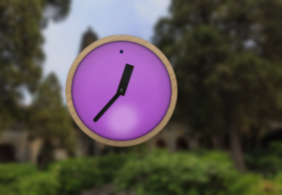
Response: 12:37
